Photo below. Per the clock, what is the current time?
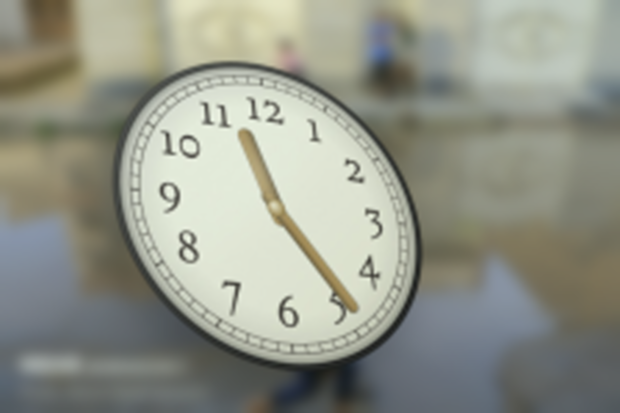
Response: 11:24
